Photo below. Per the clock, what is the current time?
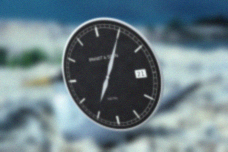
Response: 7:05
